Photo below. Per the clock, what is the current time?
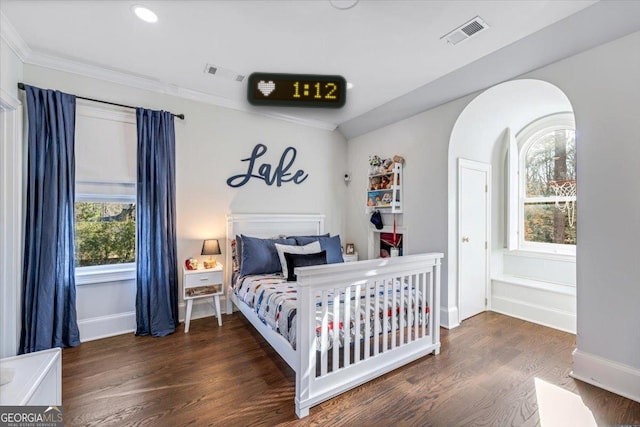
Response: 1:12
